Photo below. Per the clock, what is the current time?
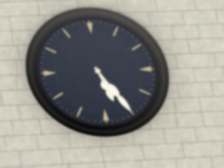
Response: 5:25
